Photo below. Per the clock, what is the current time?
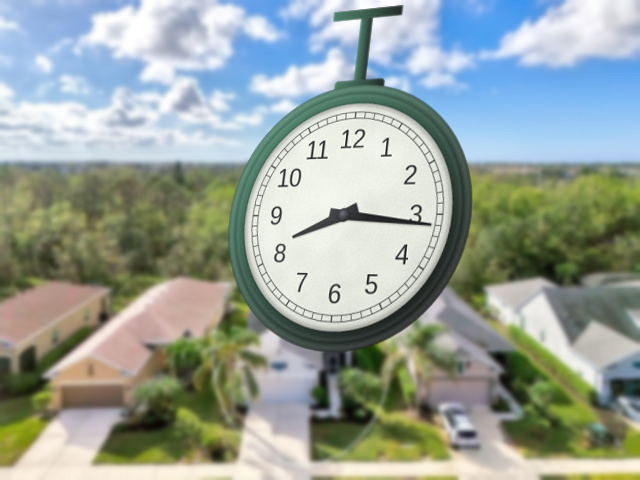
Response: 8:16
